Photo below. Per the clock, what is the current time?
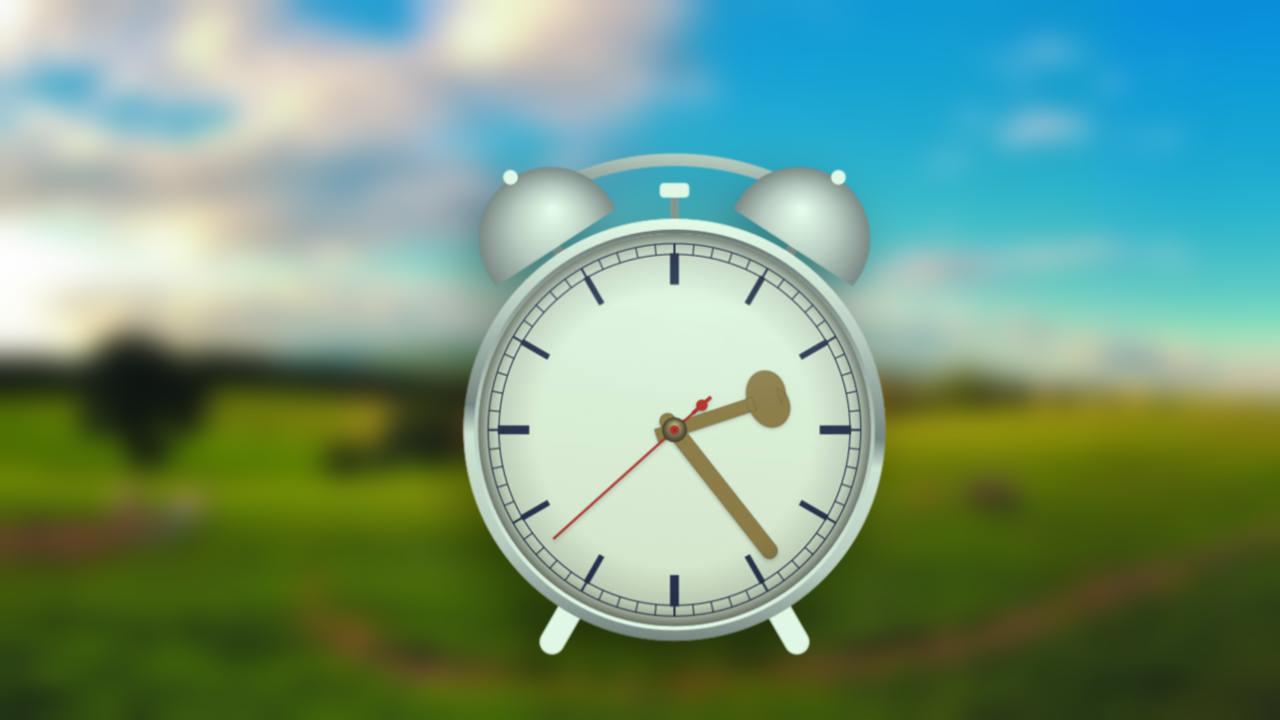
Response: 2:23:38
